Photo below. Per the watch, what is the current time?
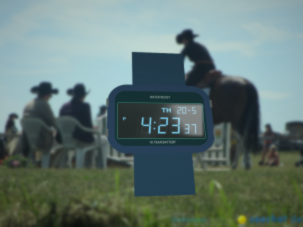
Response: 4:23:37
